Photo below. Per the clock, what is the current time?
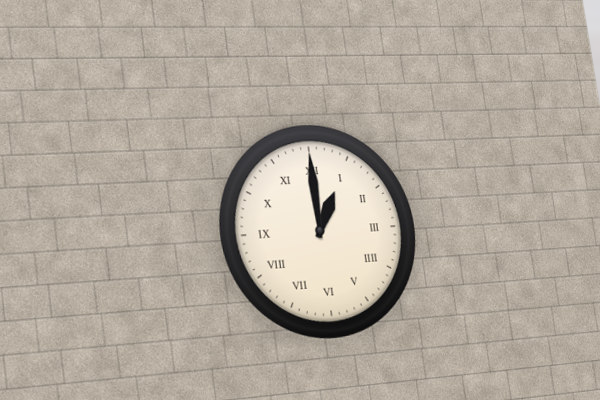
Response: 1:00
